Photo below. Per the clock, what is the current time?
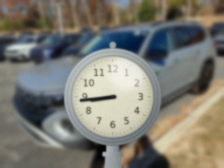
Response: 8:44
